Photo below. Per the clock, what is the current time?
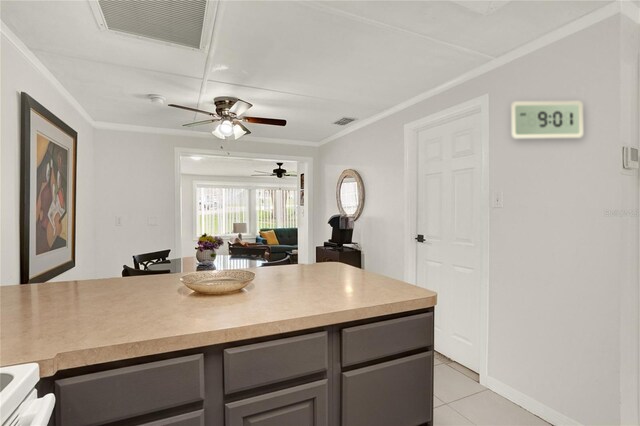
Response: 9:01
